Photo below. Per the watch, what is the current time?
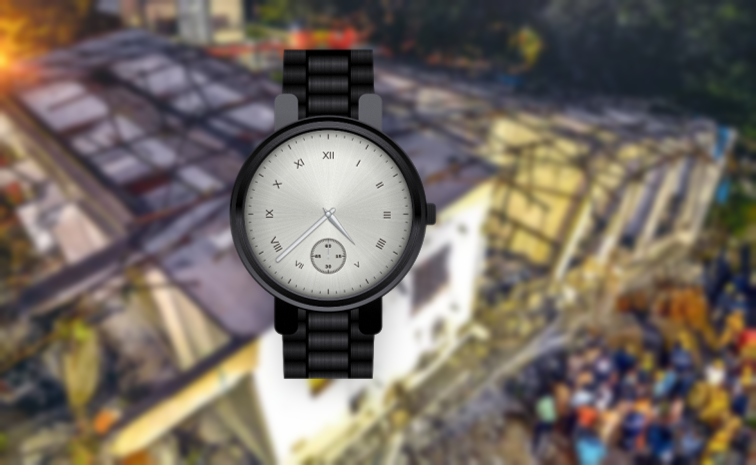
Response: 4:38
